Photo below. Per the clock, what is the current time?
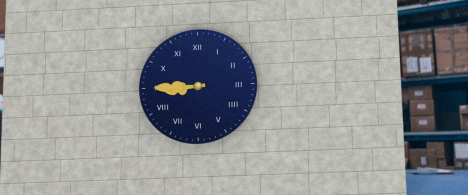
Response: 8:45
